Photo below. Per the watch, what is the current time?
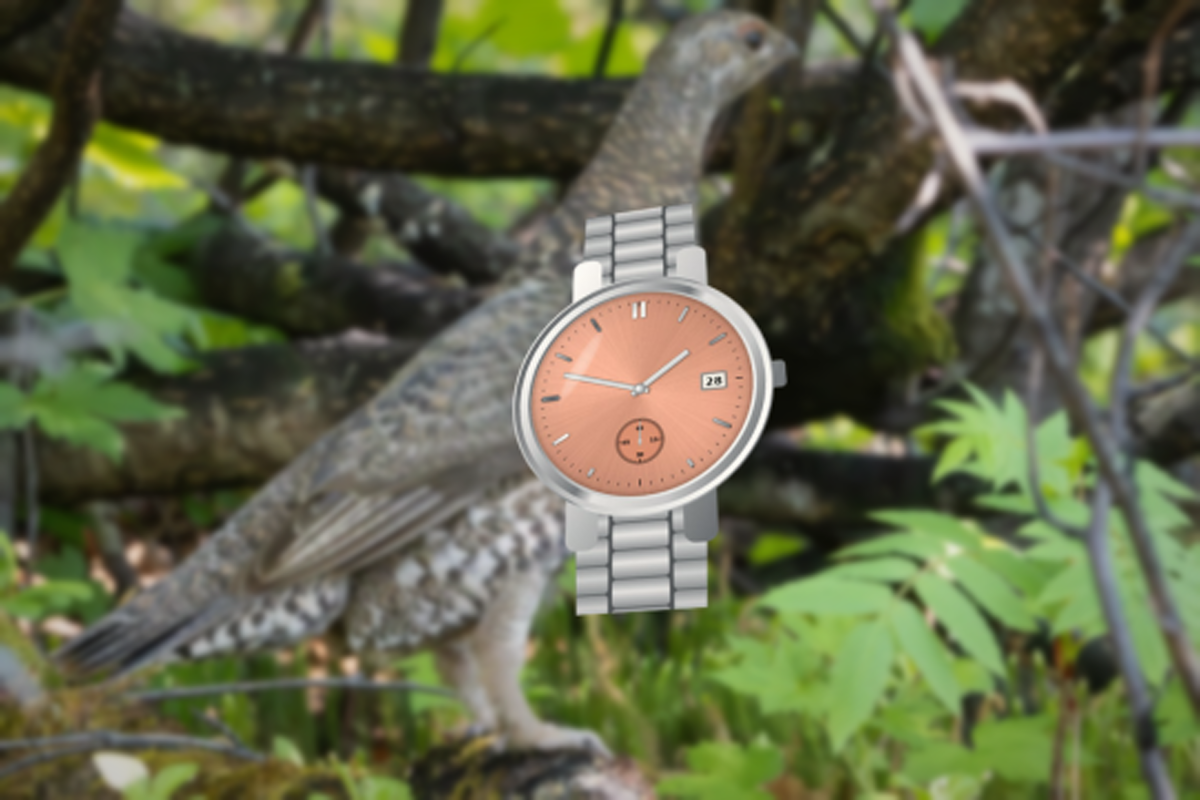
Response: 1:48
